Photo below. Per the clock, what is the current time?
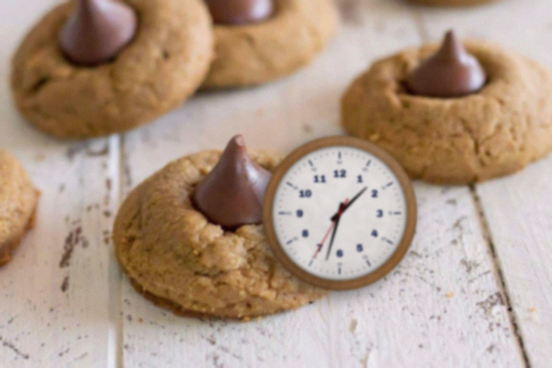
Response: 1:32:35
